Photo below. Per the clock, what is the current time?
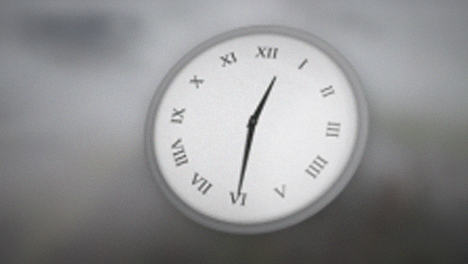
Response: 12:30
